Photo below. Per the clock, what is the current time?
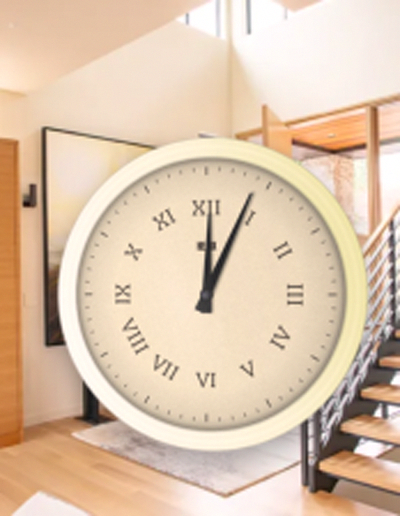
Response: 12:04
